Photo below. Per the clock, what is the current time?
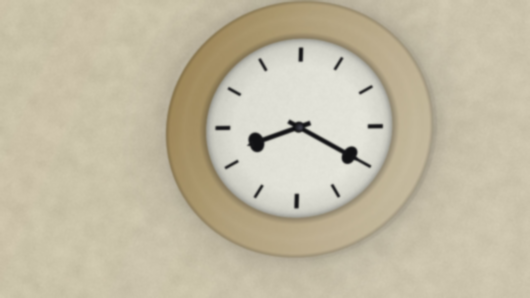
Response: 8:20
